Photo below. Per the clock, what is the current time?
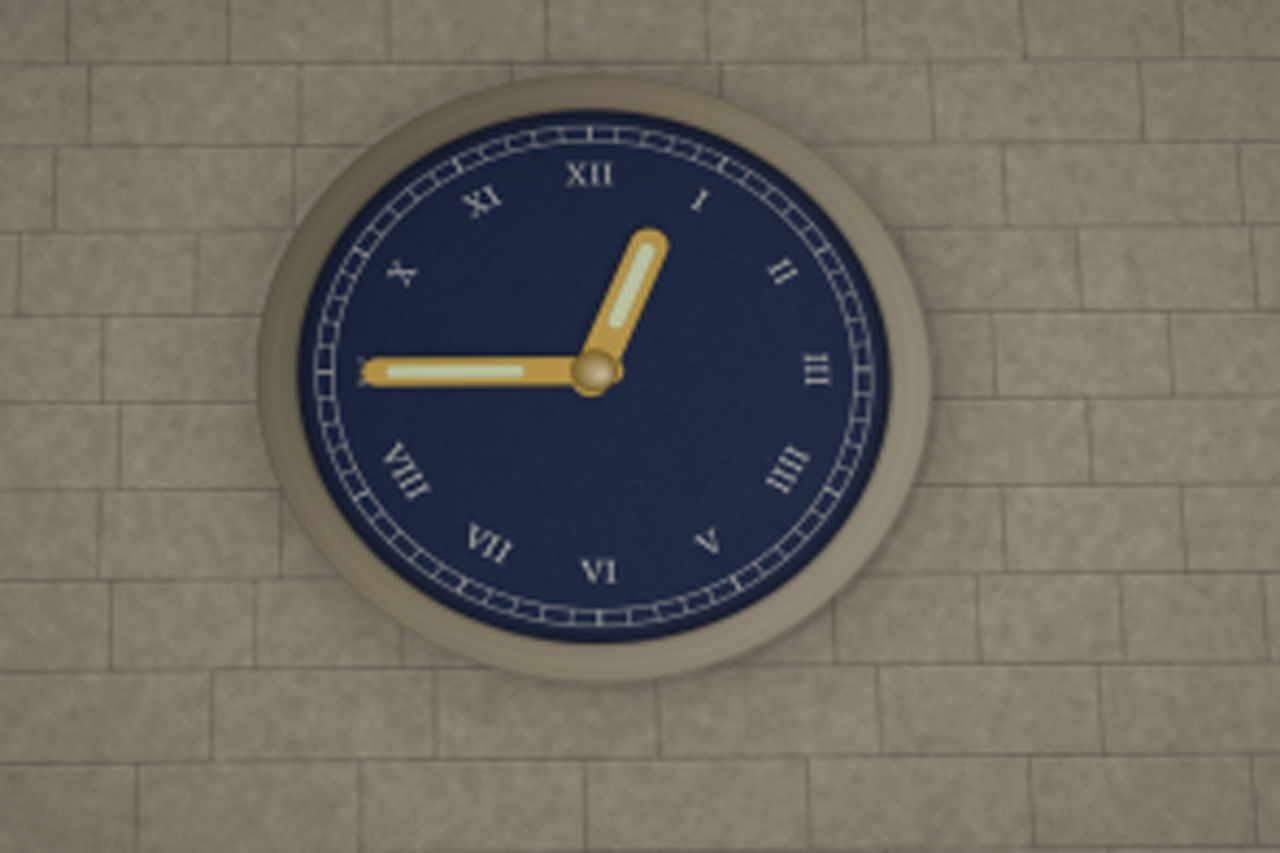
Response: 12:45
